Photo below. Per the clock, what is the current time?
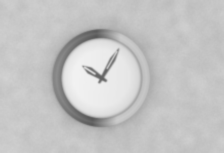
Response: 10:05
